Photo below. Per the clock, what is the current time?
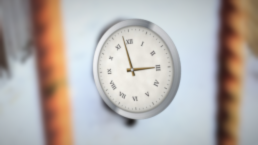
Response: 2:58
